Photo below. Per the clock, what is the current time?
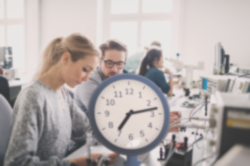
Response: 7:13
